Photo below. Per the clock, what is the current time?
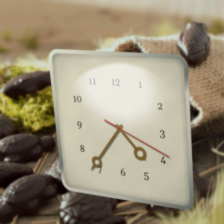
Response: 4:36:19
